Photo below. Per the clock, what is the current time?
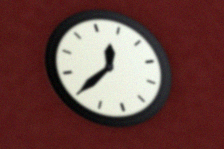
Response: 12:40
